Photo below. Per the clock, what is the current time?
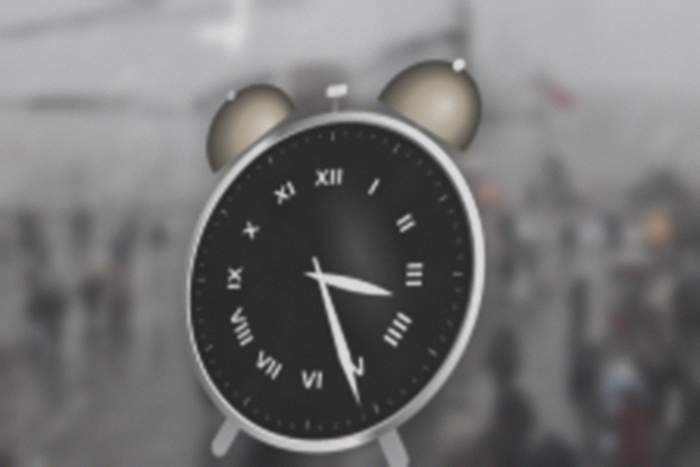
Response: 3:26
